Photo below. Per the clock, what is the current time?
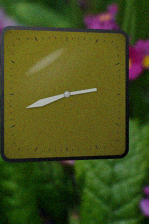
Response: 2:42
